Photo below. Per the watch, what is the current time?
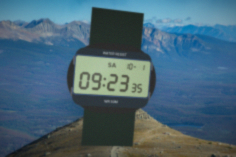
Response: 9:23
